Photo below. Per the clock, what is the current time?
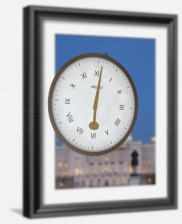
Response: 6:01
